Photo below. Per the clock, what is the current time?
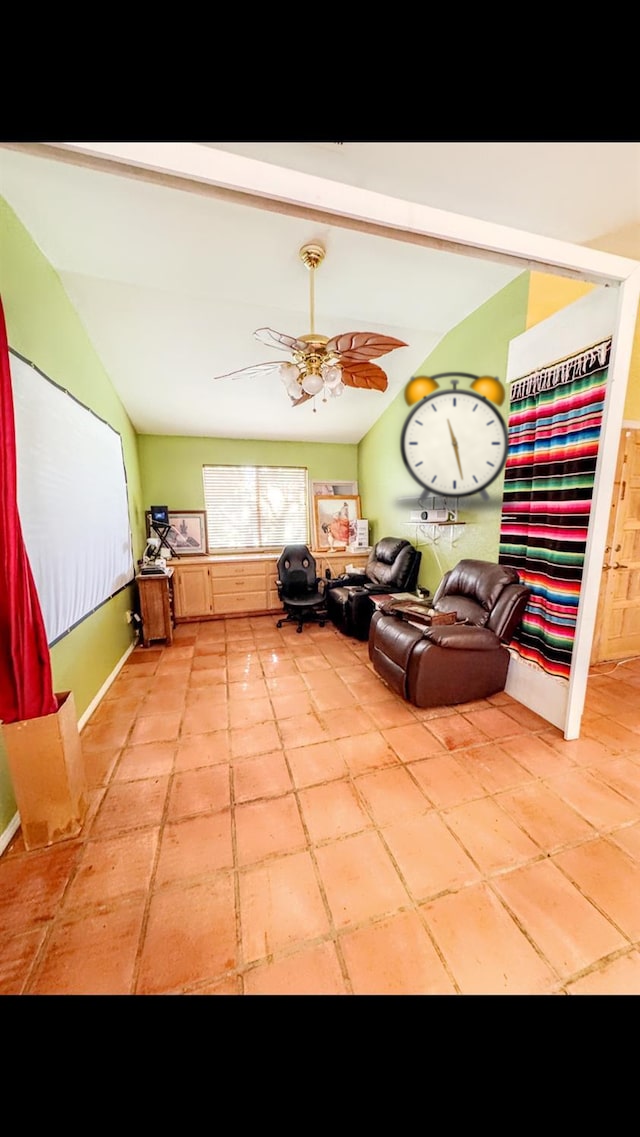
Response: 11:28
